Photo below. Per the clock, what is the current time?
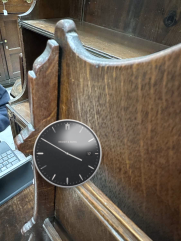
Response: 3:50
